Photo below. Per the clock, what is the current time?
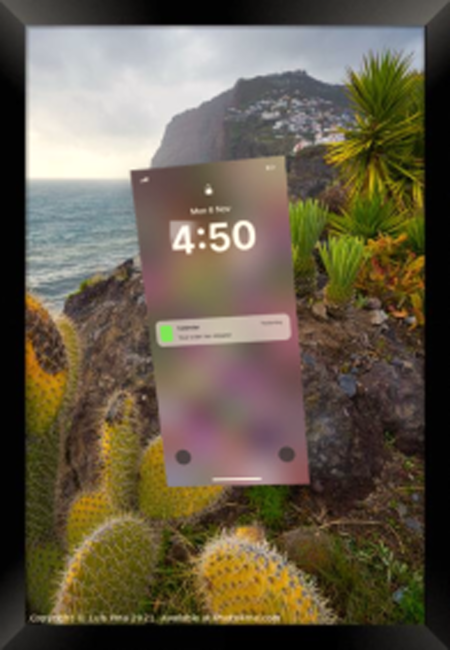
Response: 4:50
